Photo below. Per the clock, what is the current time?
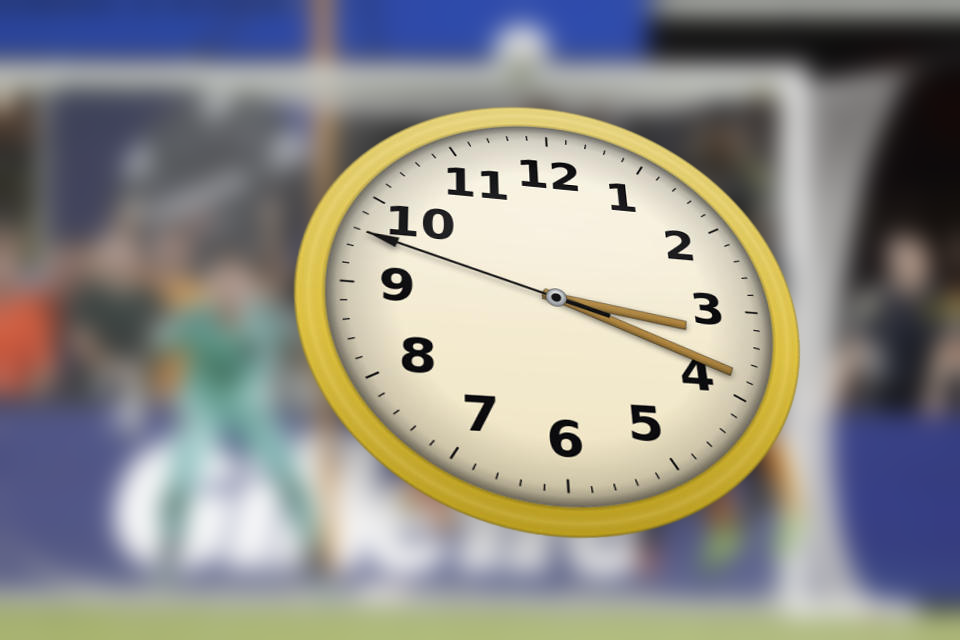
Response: 3:18:48
